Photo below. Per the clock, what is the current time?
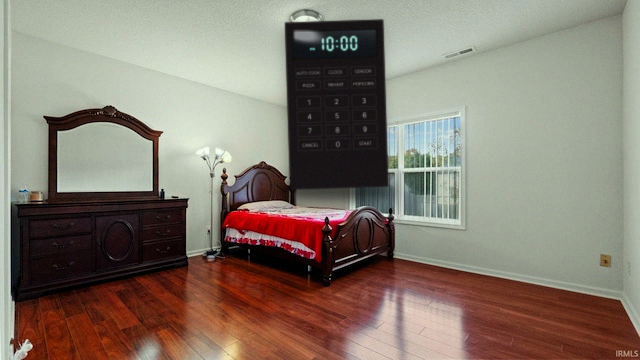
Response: 10:00
